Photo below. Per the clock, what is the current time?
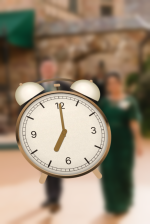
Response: 7:00
